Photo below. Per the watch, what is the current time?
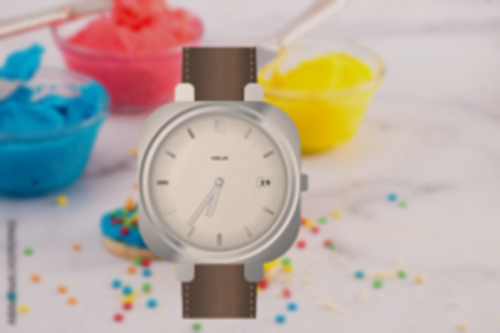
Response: 6:36
